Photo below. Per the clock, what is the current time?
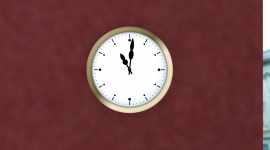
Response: 11:01
